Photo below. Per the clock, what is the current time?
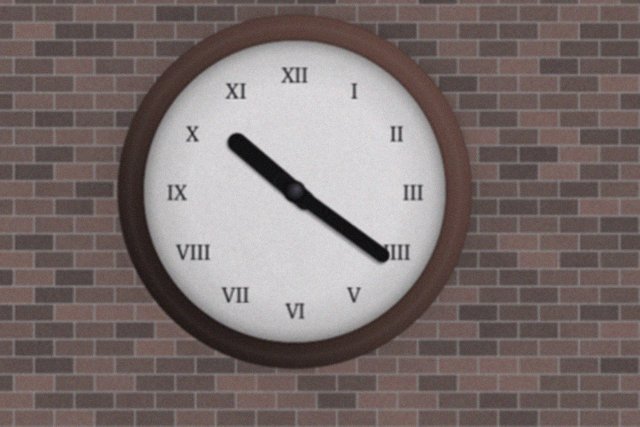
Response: 10:21
